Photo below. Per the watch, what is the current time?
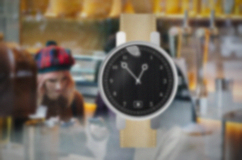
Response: 12:53
